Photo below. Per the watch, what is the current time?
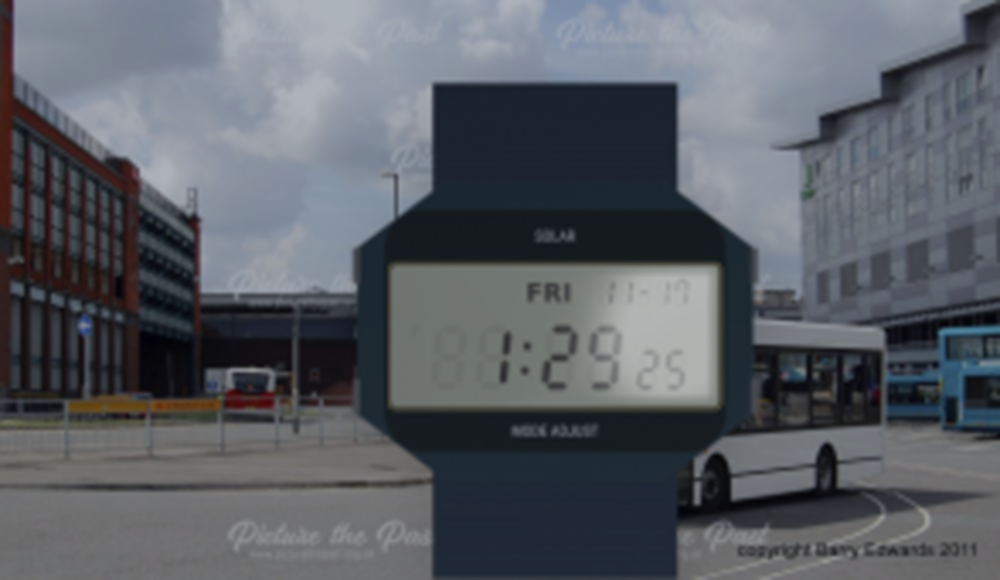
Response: 1:29:25
